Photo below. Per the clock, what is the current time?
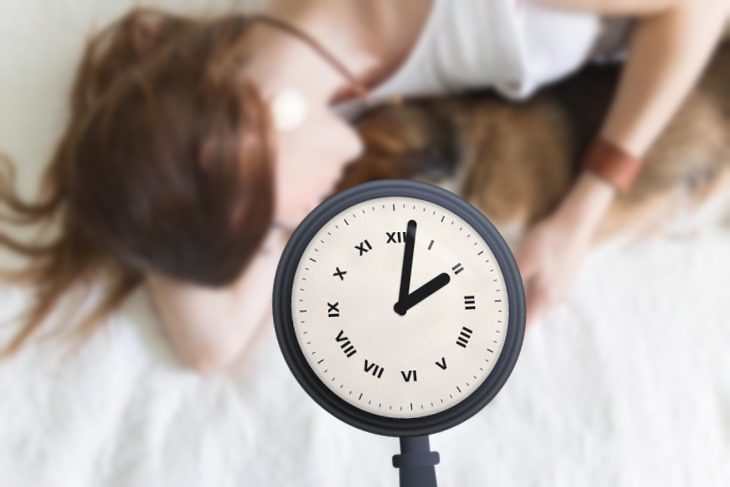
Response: 2:02
